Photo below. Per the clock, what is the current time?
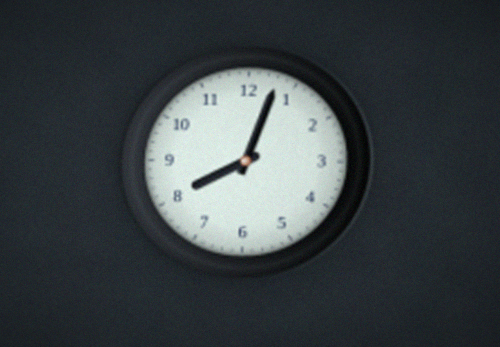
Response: 8:03
